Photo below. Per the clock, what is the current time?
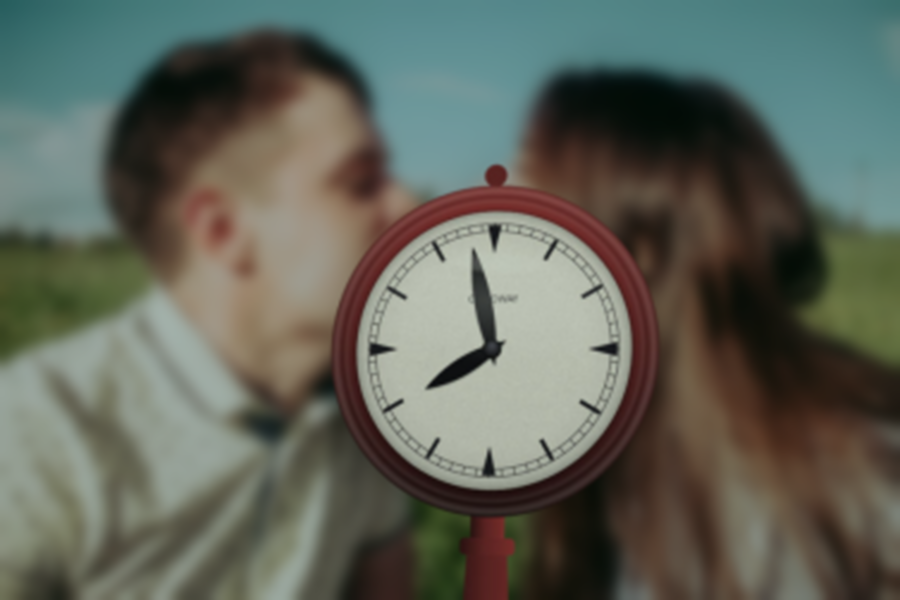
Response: 7:58
